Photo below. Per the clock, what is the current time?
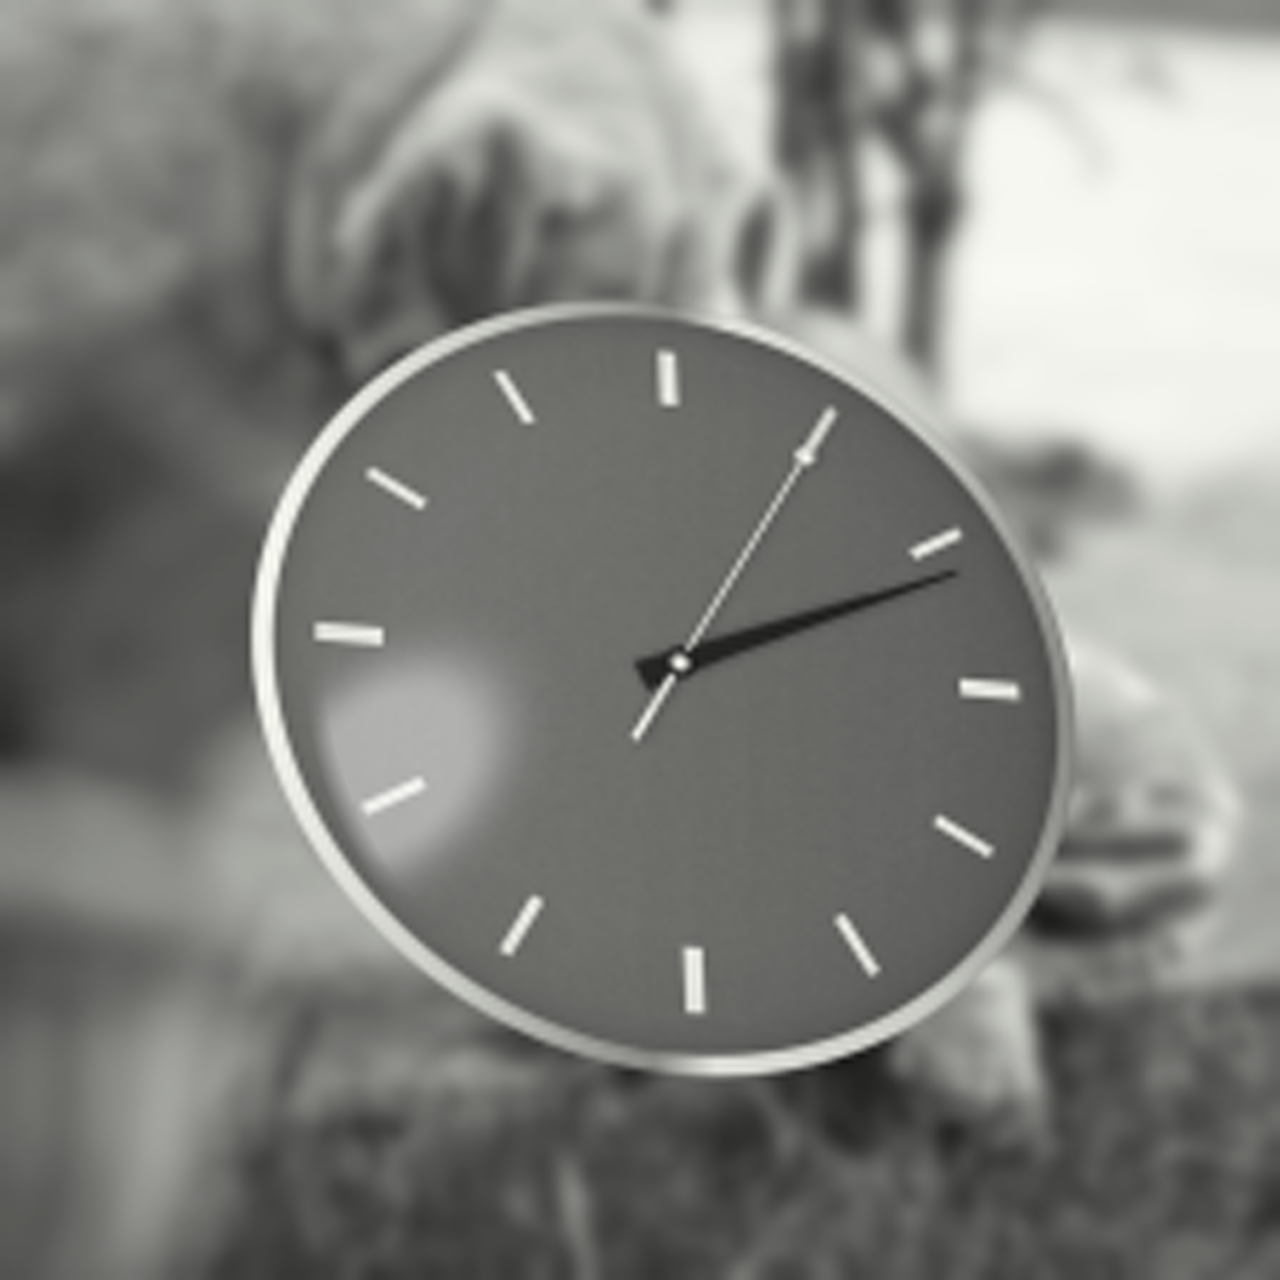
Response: 2:11:05
